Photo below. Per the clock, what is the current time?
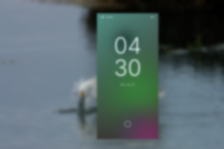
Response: 4:30
